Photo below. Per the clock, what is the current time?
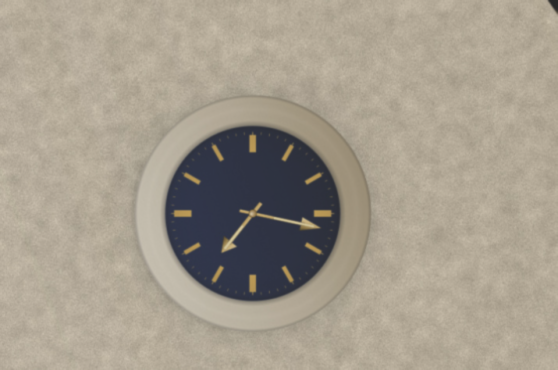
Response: 7:17
